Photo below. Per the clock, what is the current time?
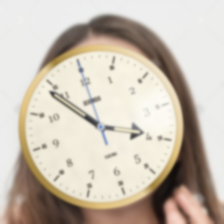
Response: 3:54:00
